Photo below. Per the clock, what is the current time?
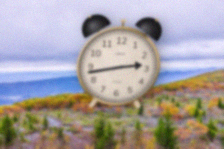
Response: 2:43
